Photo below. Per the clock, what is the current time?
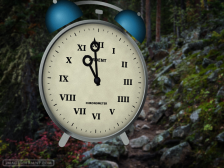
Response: 10:59
